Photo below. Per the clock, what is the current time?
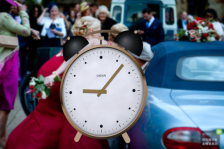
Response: 9:07
